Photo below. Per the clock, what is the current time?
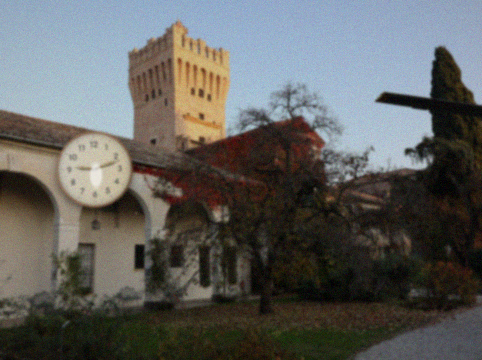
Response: 9:12
